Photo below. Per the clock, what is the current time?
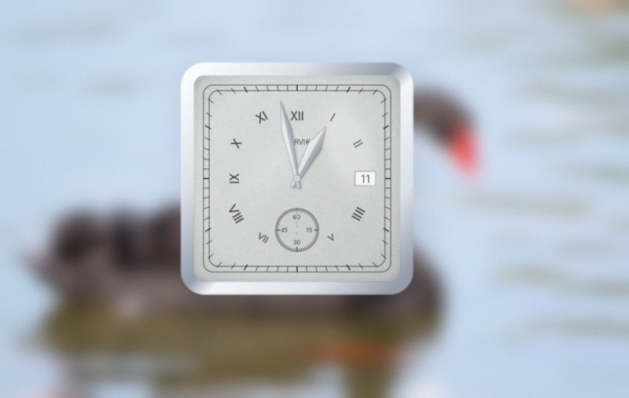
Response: 12:58
